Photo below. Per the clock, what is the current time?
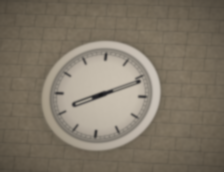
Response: 8:11
